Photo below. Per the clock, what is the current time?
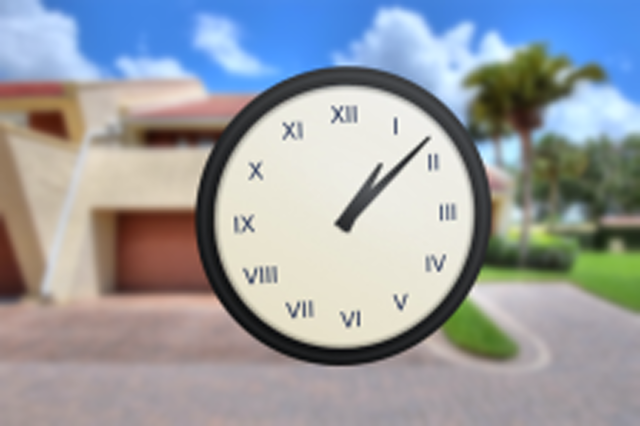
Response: 1:08
